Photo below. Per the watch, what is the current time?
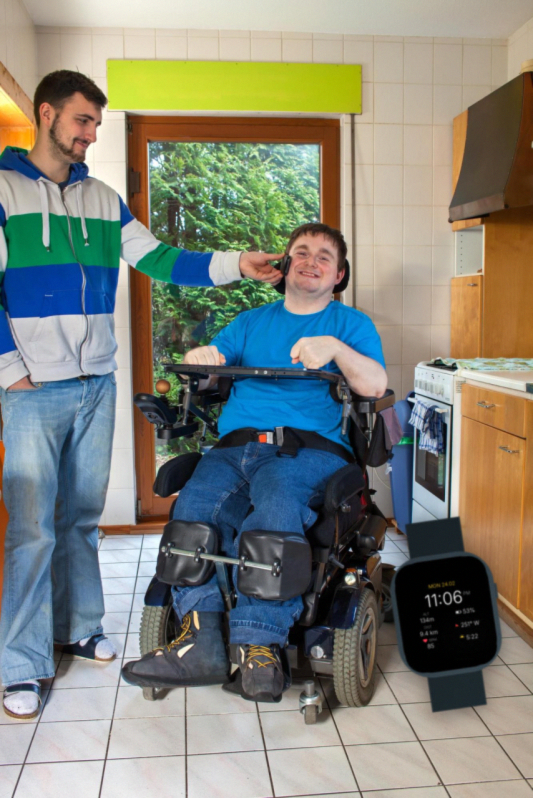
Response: 11:06
